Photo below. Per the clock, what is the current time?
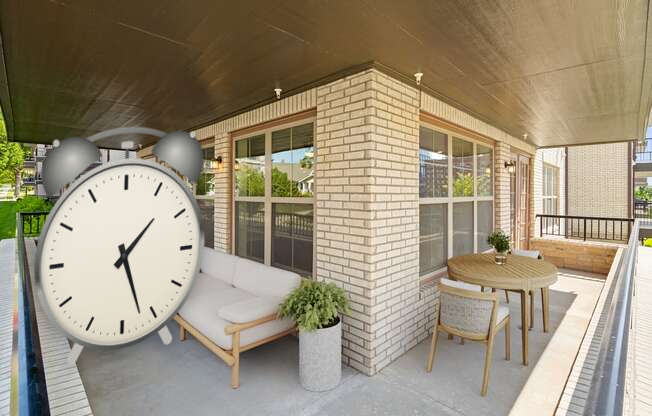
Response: 1:27
